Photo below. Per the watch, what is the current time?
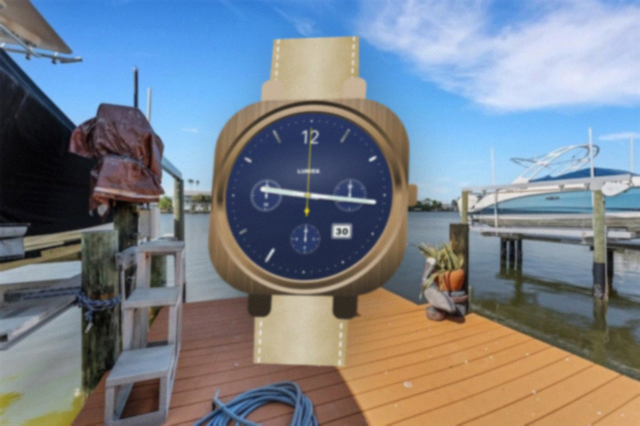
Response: 9:16
